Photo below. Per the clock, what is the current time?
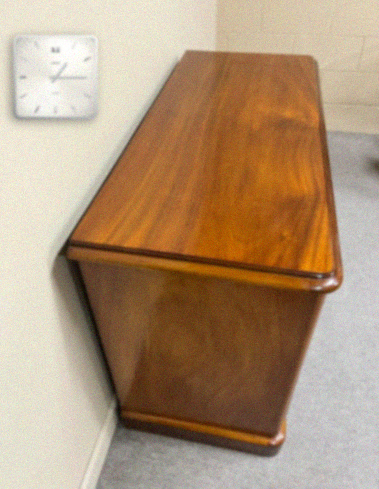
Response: 1:15
